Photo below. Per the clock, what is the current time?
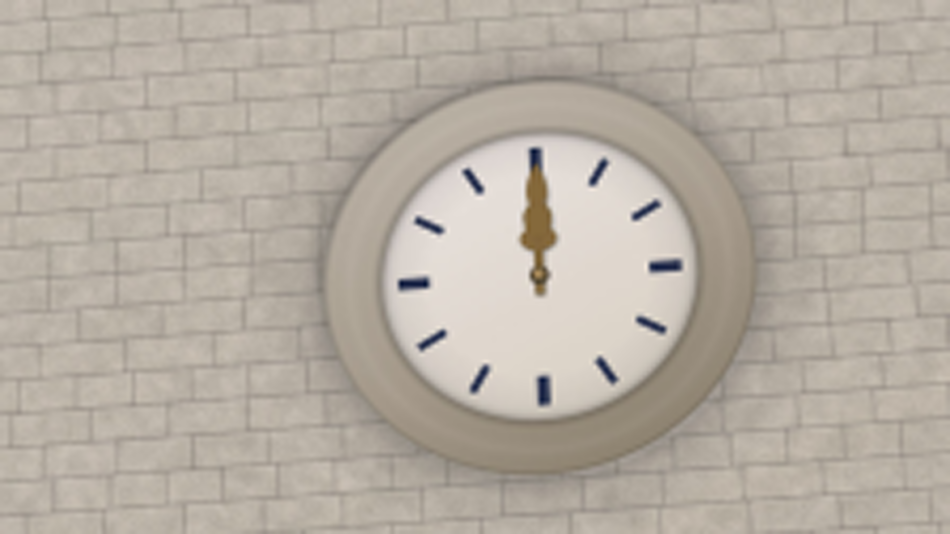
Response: 12:00
